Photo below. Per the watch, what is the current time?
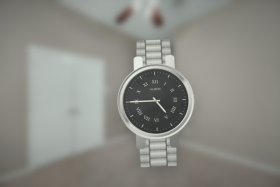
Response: 4:45
